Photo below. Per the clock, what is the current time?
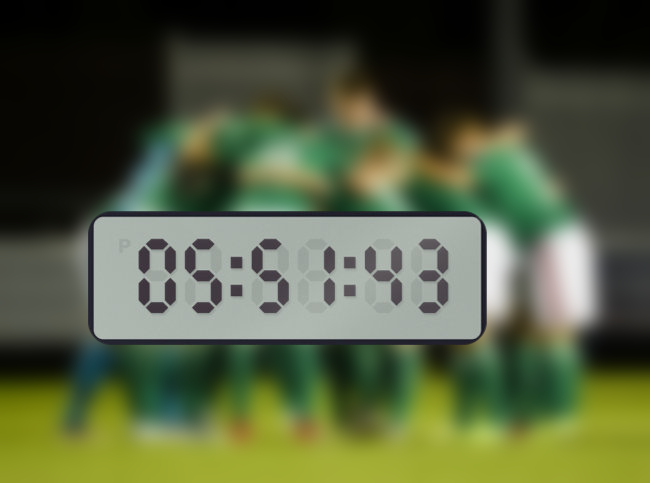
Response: 5:51:43
